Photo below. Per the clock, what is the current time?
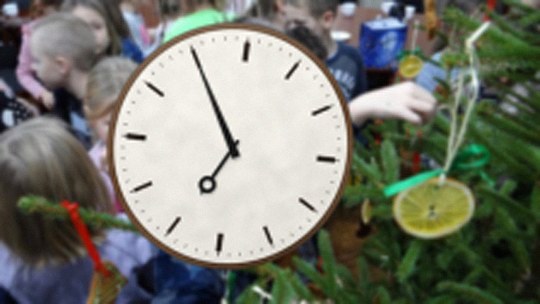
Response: 6:55
